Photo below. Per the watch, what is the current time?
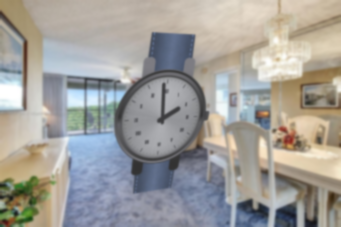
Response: 1:59
